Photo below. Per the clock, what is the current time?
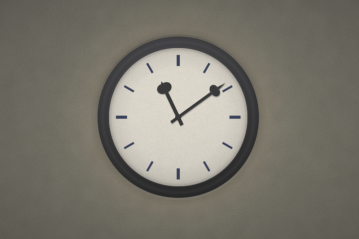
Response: 11:09
